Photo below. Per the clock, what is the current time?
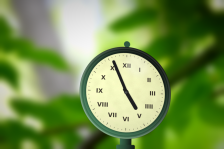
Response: 4:56
